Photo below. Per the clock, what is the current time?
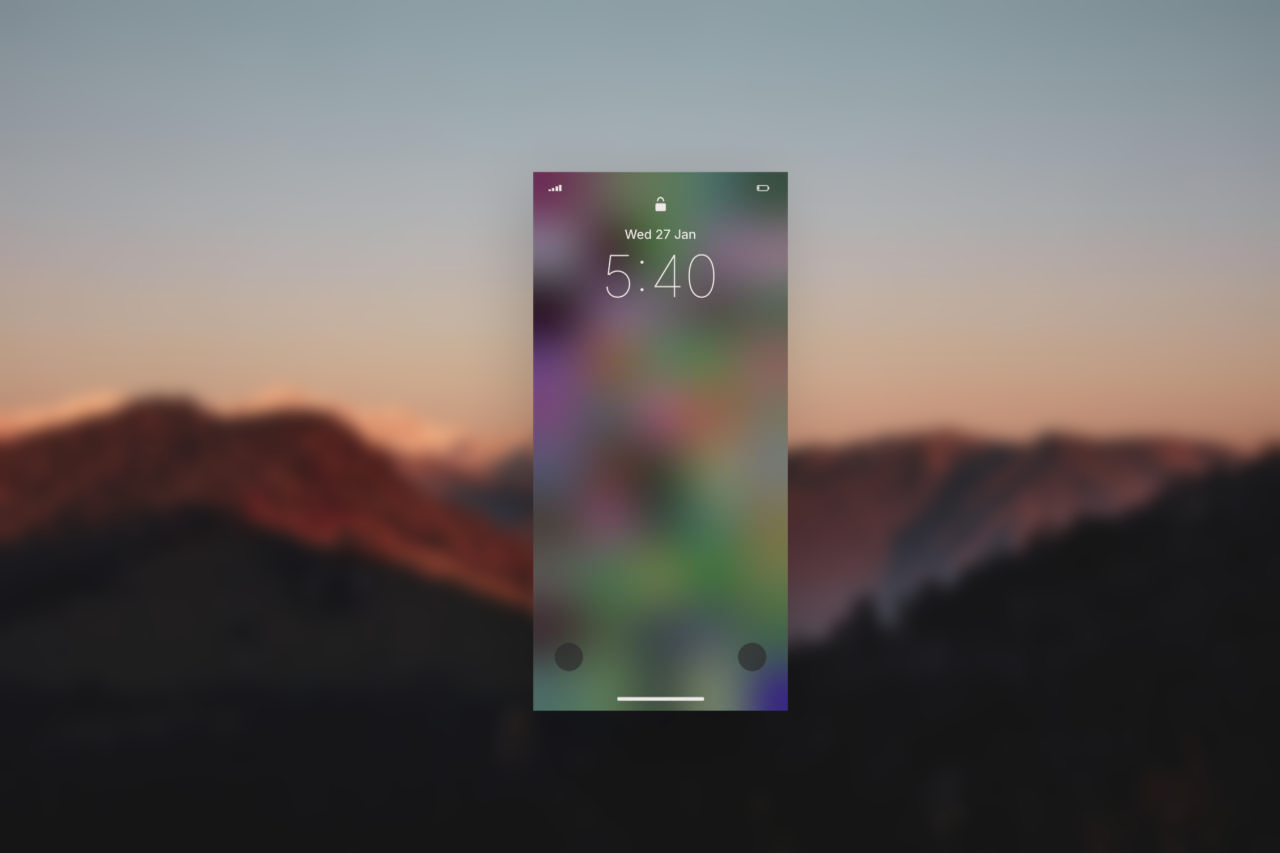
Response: 5:40
